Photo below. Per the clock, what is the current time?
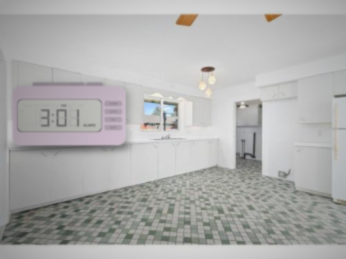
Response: 3:01
